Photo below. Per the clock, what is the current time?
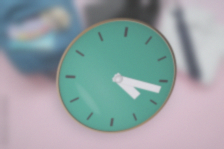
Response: 4:17
